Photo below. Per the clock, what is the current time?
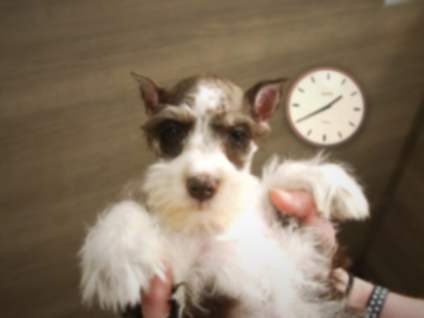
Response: 1:40
